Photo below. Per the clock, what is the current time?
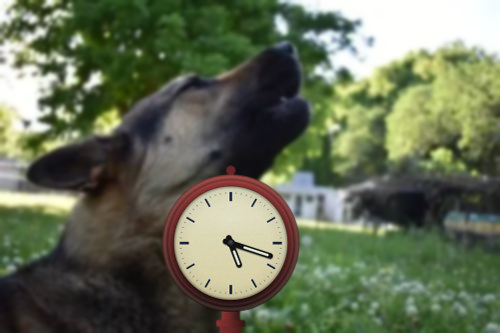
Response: 5:18
